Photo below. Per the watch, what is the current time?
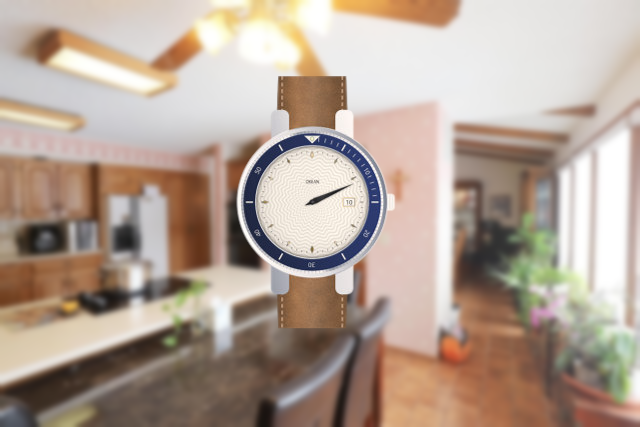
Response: 2:11
